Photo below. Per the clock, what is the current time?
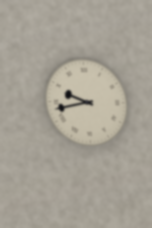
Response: 9:43
